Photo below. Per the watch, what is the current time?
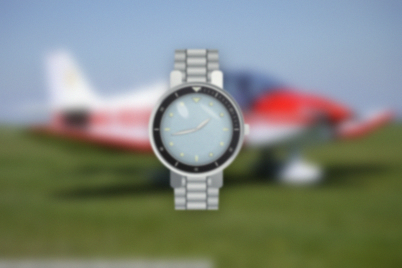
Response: 1:43
